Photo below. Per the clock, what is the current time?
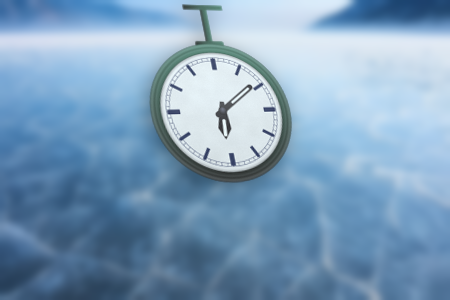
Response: 6:09
